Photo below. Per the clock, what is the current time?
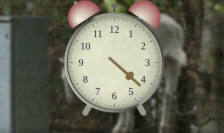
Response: 4:22
